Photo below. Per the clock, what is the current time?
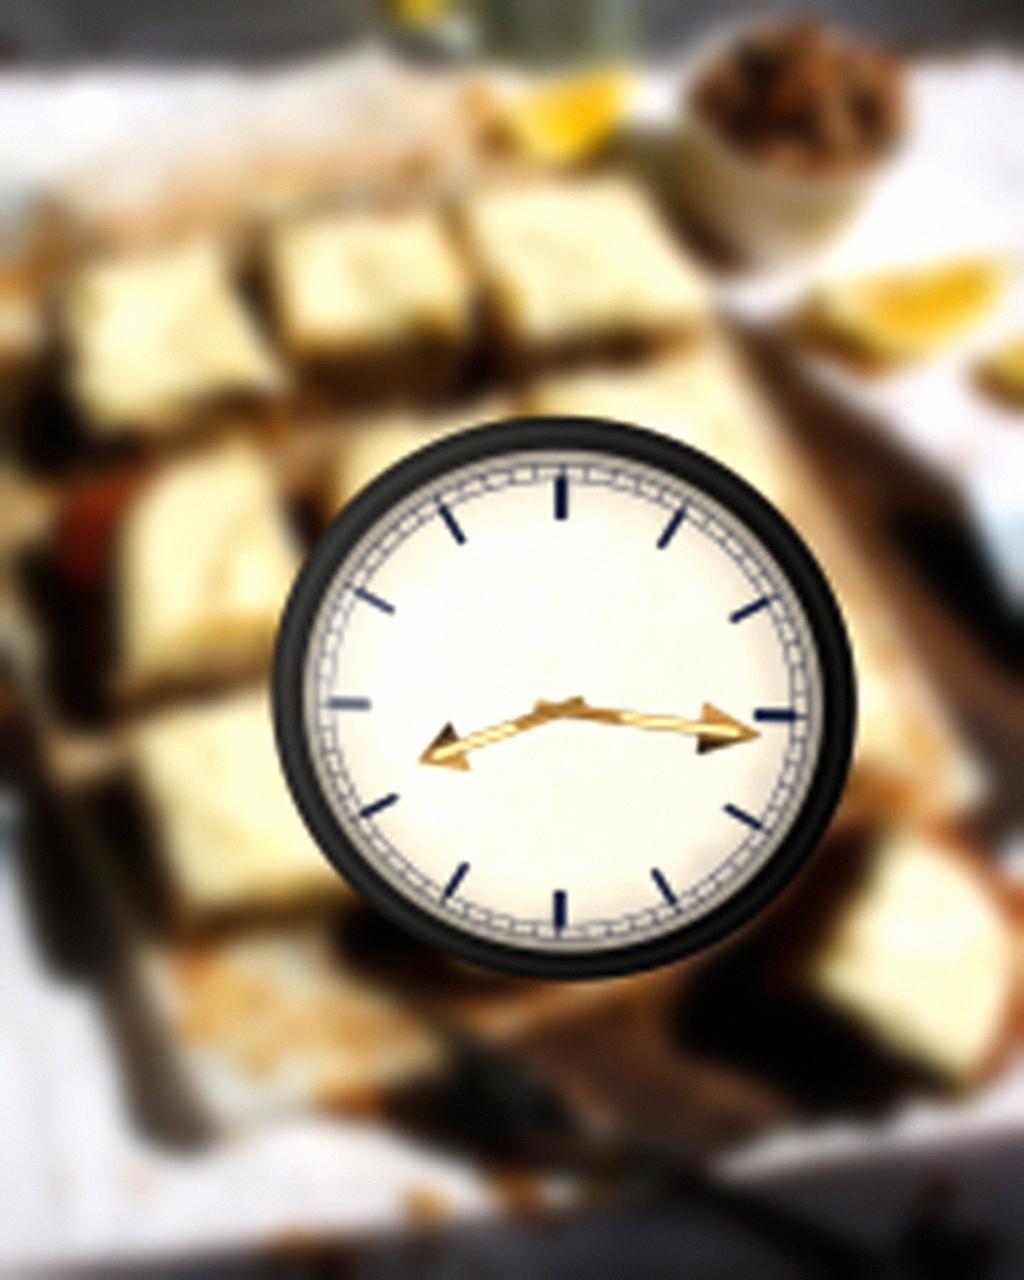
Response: 8:16
